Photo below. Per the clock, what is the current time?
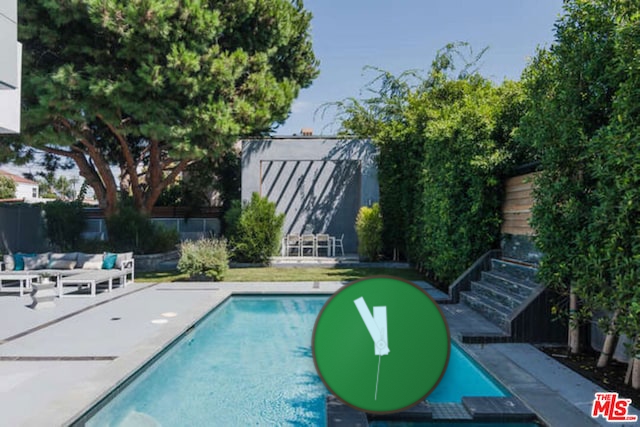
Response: 11:55:31
